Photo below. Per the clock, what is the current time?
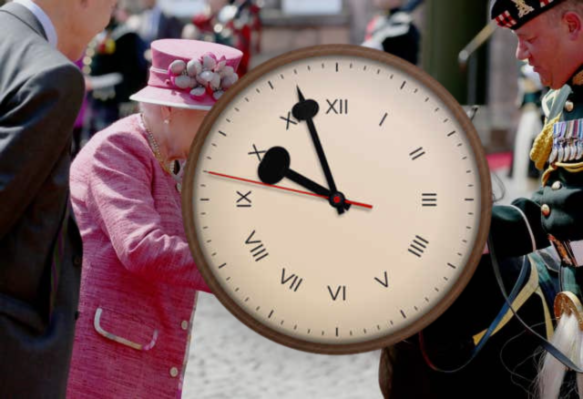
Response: 9:56:47
